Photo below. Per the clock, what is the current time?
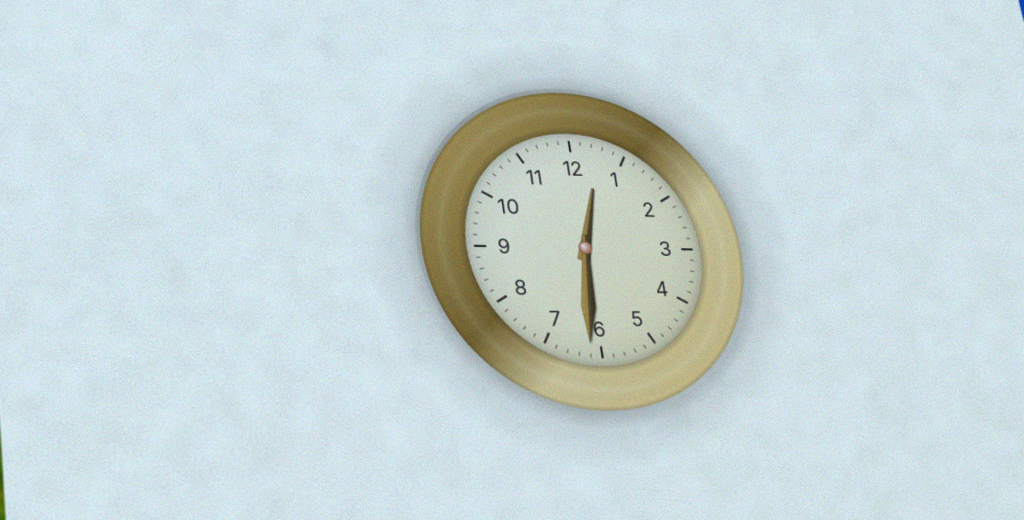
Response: 12:31
